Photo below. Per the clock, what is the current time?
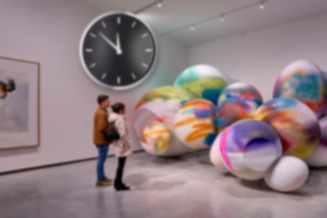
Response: 11:52
